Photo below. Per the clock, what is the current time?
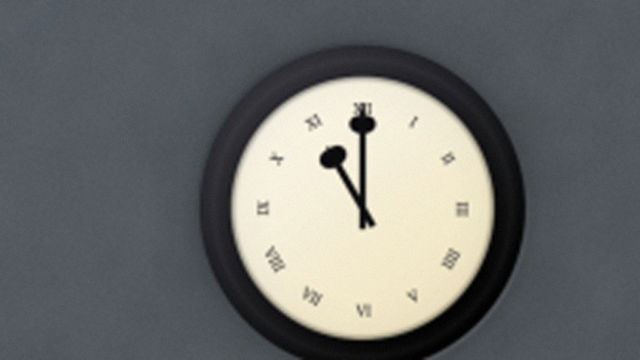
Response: 11:00
